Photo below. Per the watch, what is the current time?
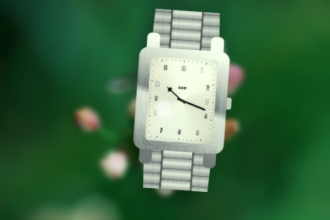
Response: 10:18
